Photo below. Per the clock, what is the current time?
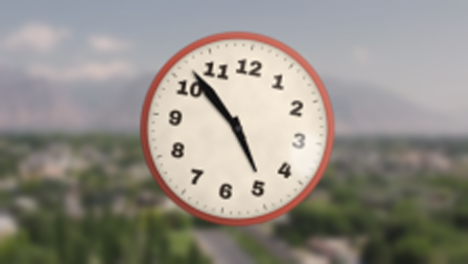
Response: 4:52
